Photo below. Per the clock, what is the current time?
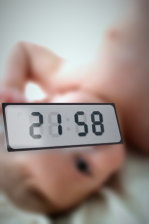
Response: 21:58
